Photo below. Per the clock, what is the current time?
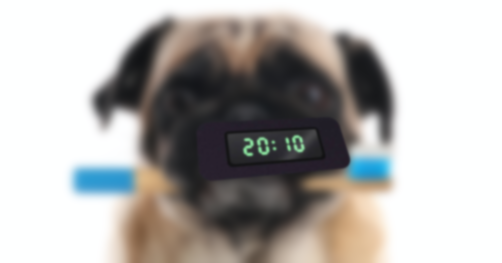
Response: 20:10
